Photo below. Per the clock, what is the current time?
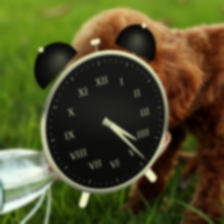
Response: 4:24
